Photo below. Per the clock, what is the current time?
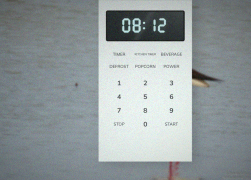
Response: 8:12
